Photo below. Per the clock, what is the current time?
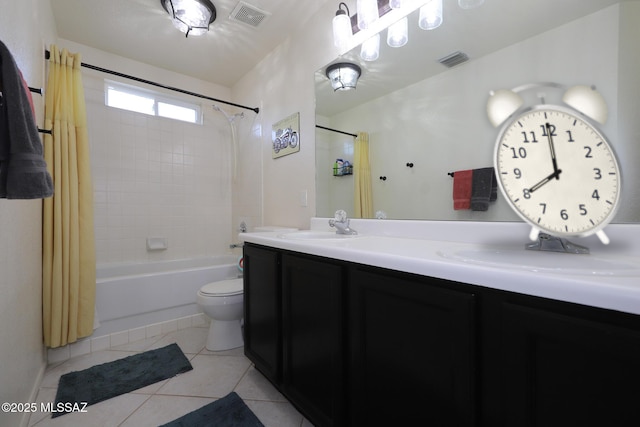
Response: 8:00
